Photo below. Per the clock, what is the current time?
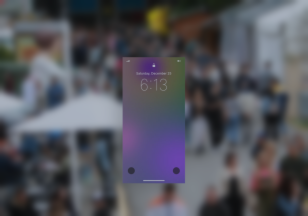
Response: 6:13
